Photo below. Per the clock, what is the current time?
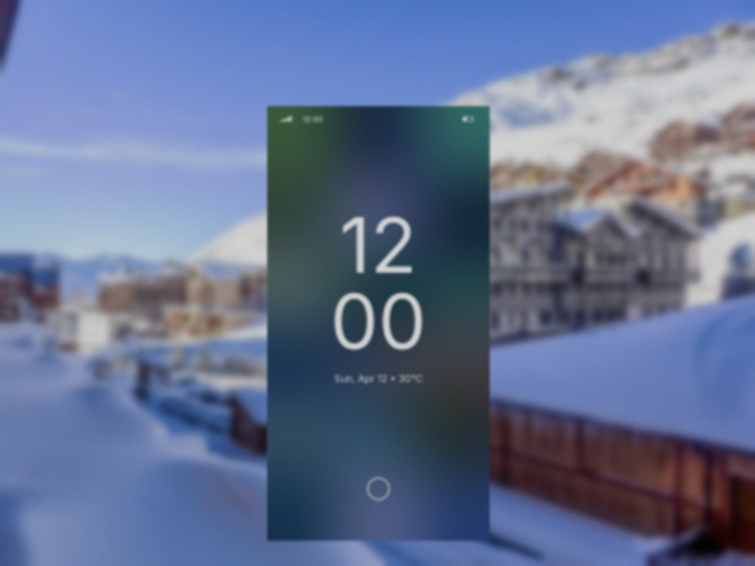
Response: 12:00
